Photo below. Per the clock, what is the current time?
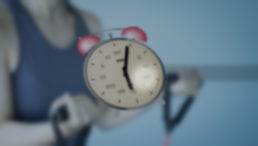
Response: 6:04
